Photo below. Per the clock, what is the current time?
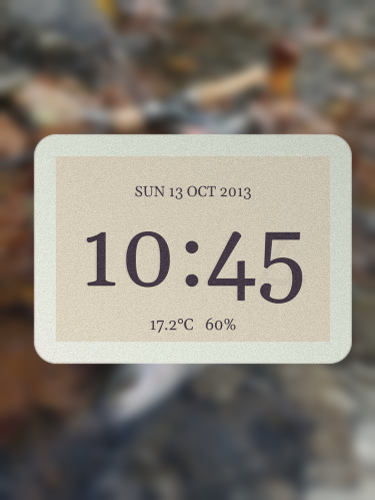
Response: 10:45
